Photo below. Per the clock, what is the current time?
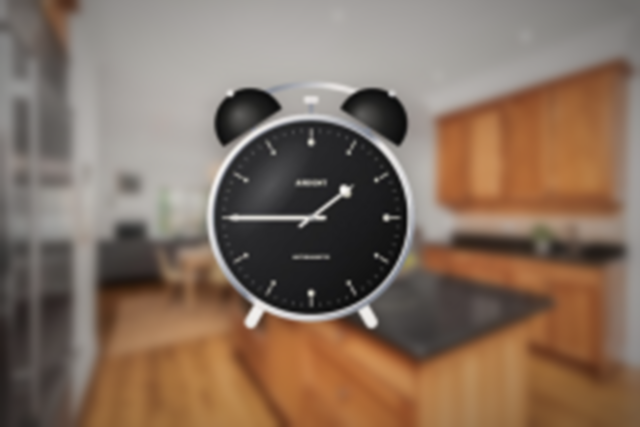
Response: 1:45
